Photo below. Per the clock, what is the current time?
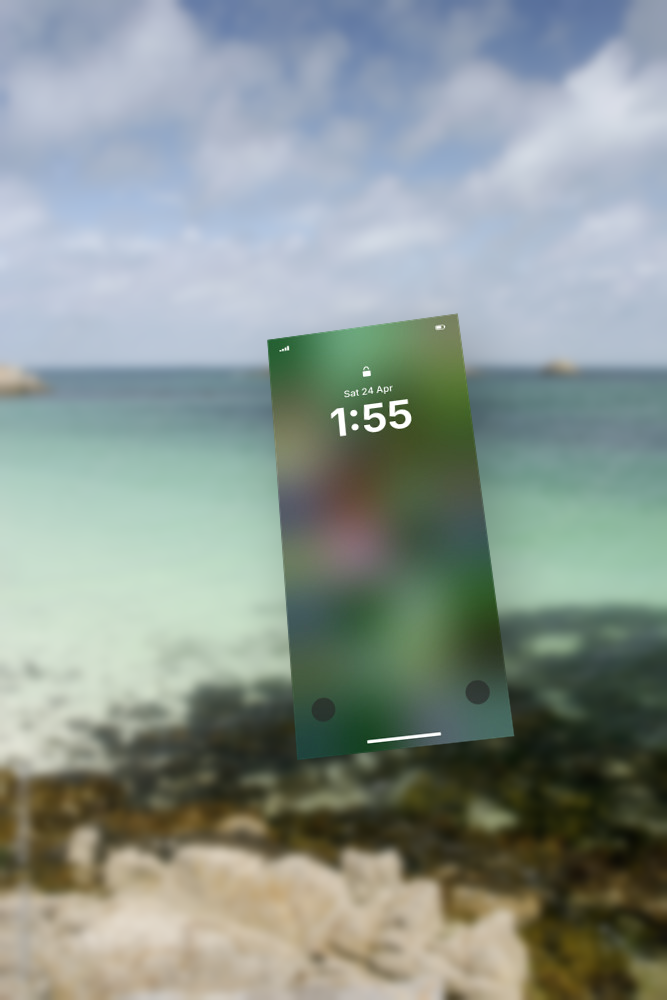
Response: 1:55
